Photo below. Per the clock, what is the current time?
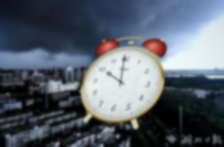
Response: 9:59
